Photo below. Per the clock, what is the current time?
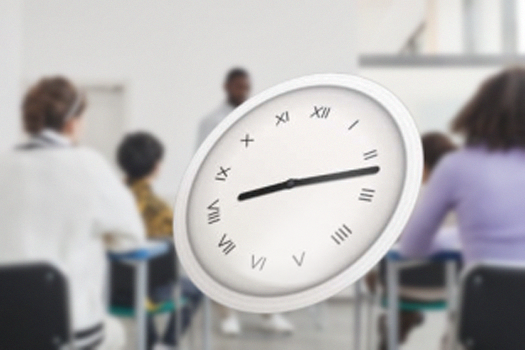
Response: 8:12
